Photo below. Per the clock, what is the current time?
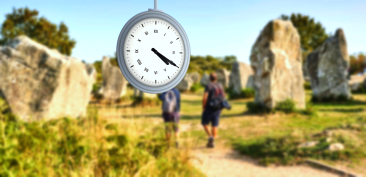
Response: 4:20
